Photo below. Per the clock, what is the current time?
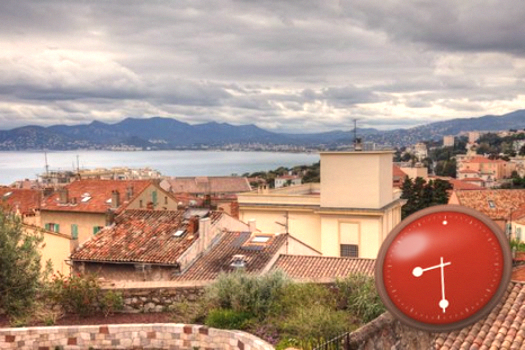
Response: 8:29
